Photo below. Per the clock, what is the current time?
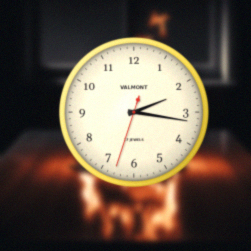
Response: 2:16:33
